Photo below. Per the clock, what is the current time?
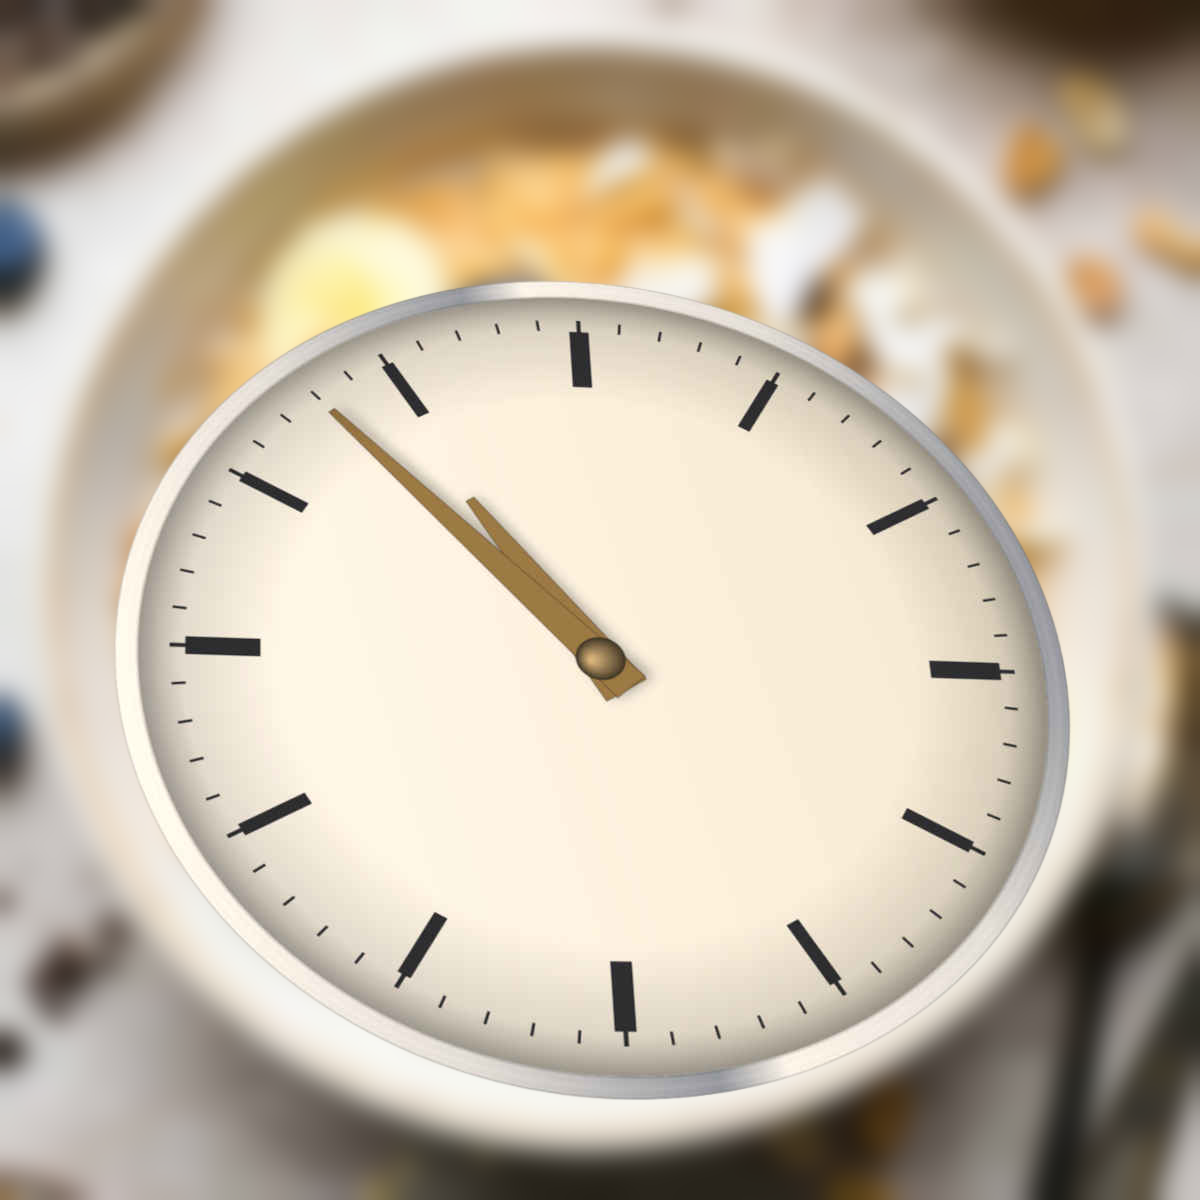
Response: 10:53
